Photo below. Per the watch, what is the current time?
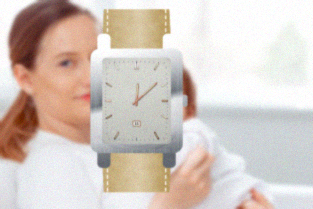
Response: 12:08
